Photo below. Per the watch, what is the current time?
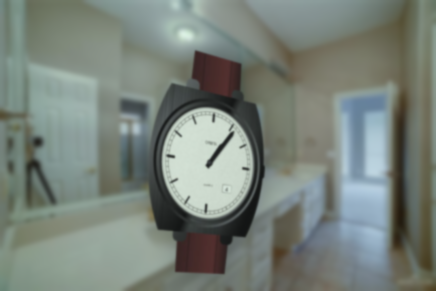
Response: 1:06
